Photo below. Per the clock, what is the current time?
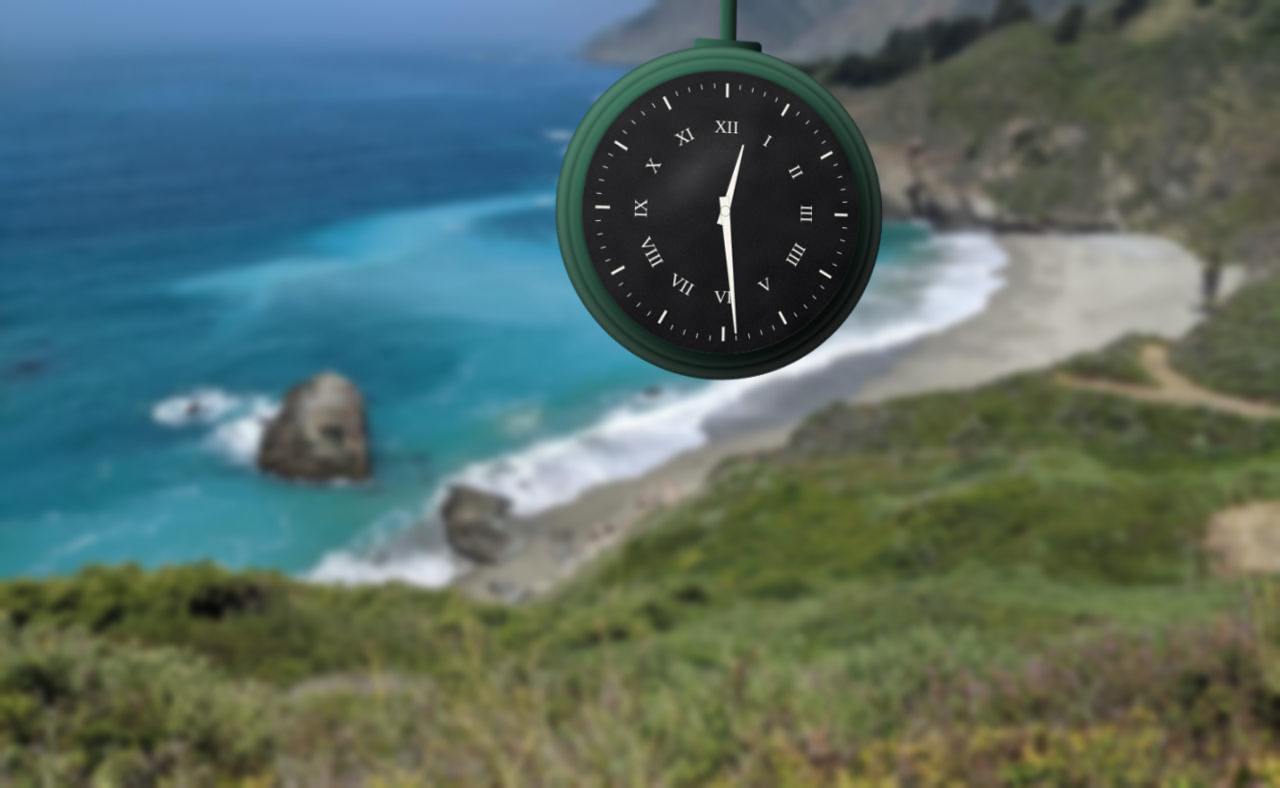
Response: 12:29
